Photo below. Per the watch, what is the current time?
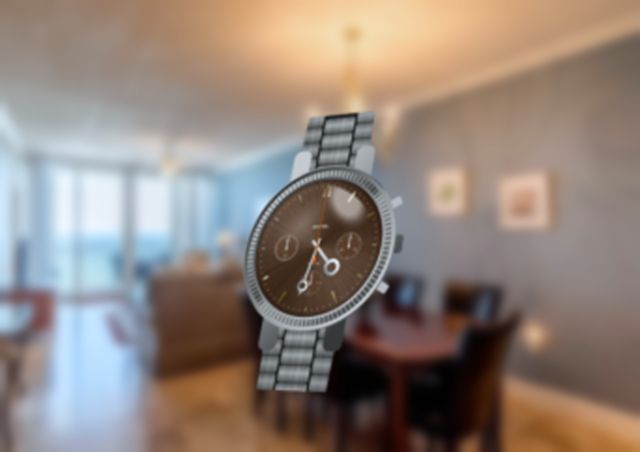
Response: 4:32
